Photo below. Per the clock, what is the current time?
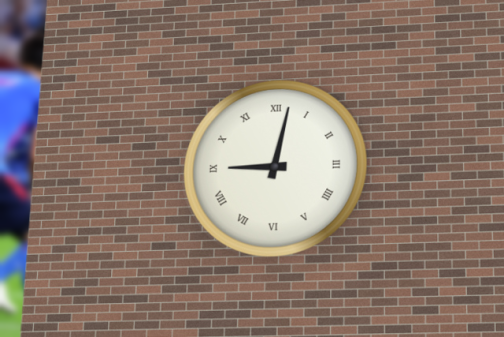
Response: 9:02
